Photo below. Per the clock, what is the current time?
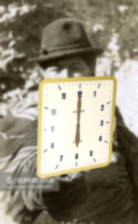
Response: 6:00
